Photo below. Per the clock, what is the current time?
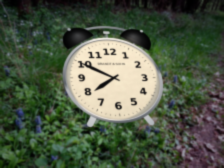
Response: 7:50
